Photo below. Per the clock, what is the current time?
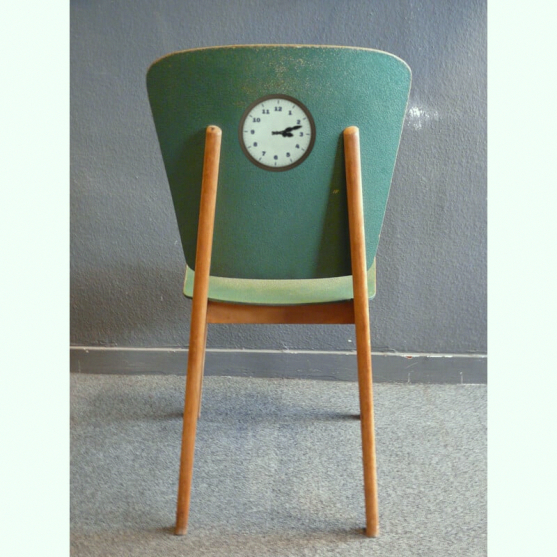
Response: 3:12
